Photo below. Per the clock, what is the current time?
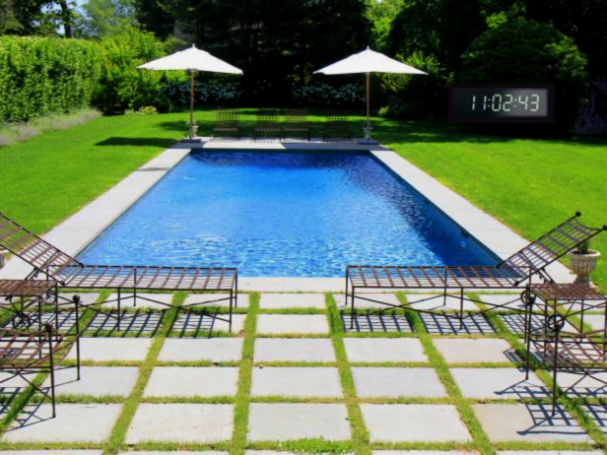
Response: 11:02:43
